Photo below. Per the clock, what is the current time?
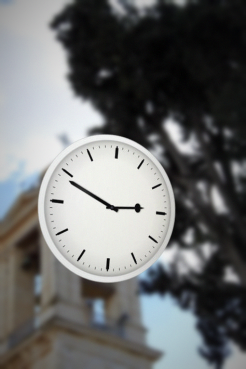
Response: 2:49
